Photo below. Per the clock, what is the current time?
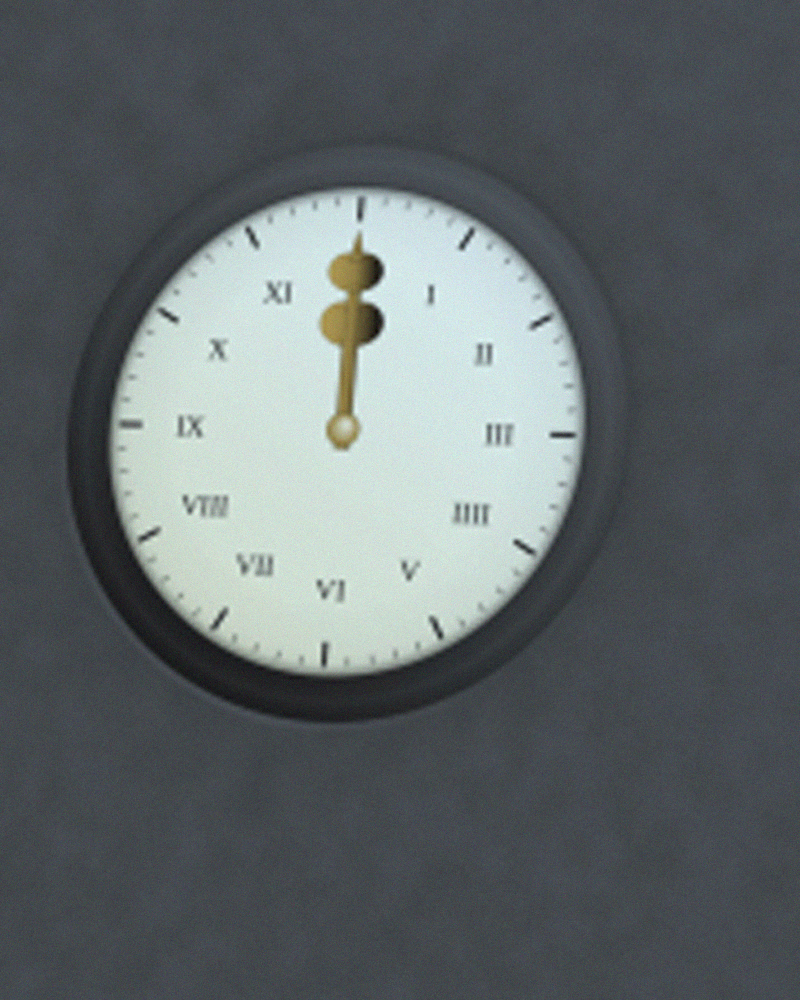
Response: 12:00
